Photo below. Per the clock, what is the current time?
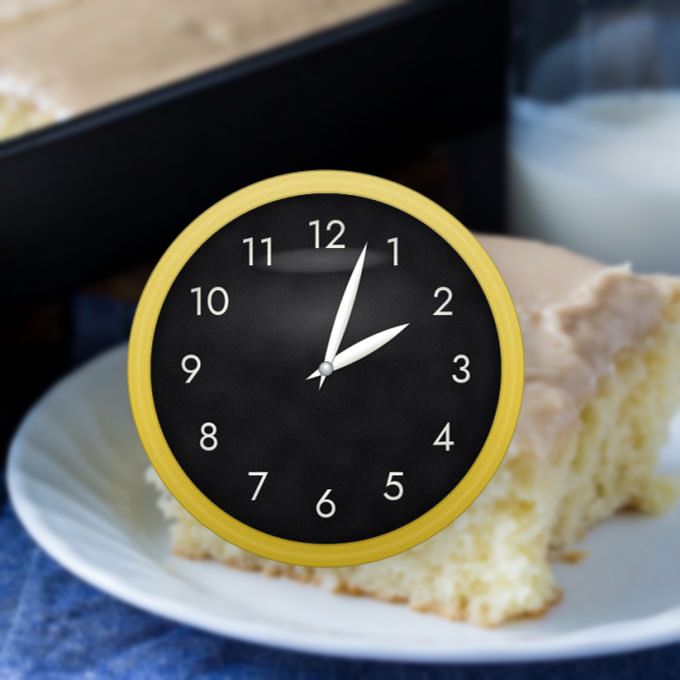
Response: 2:03
